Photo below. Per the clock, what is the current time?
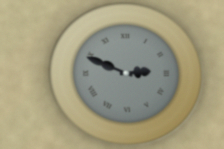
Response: 2:49
